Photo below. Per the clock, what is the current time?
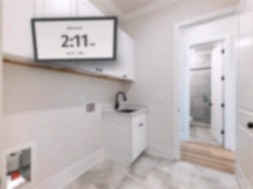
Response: 2:11
